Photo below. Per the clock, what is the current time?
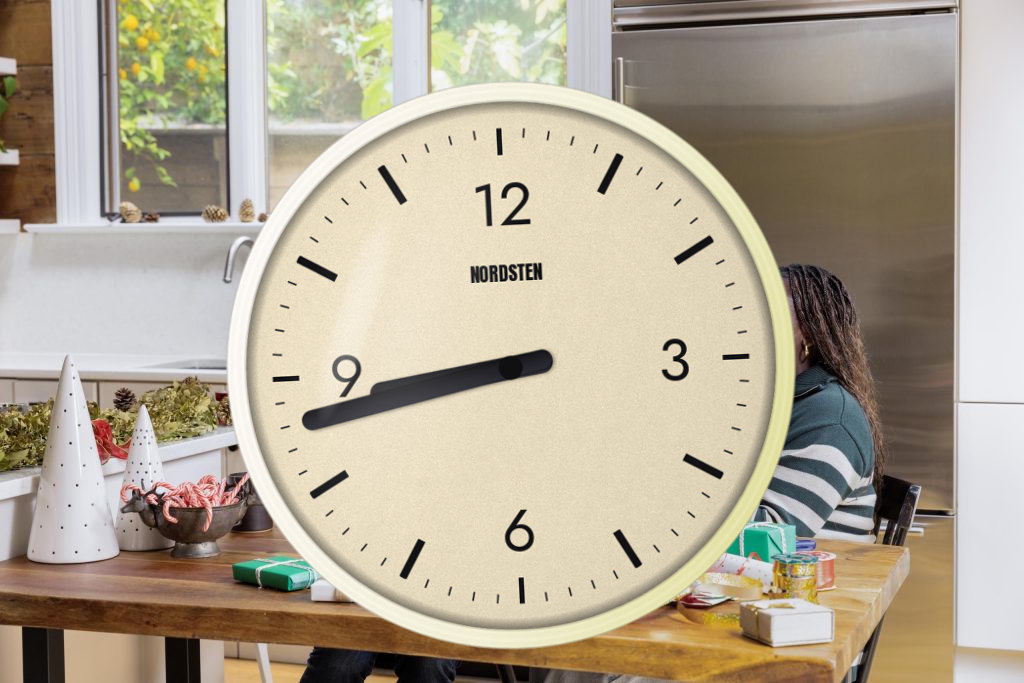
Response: 8:43
